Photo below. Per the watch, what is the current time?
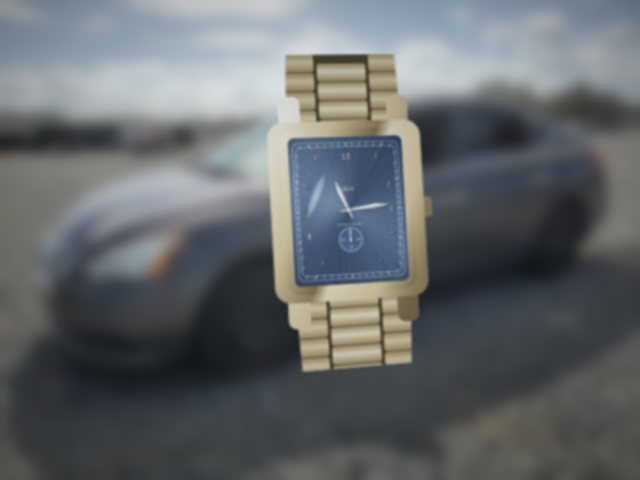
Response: 11:14
